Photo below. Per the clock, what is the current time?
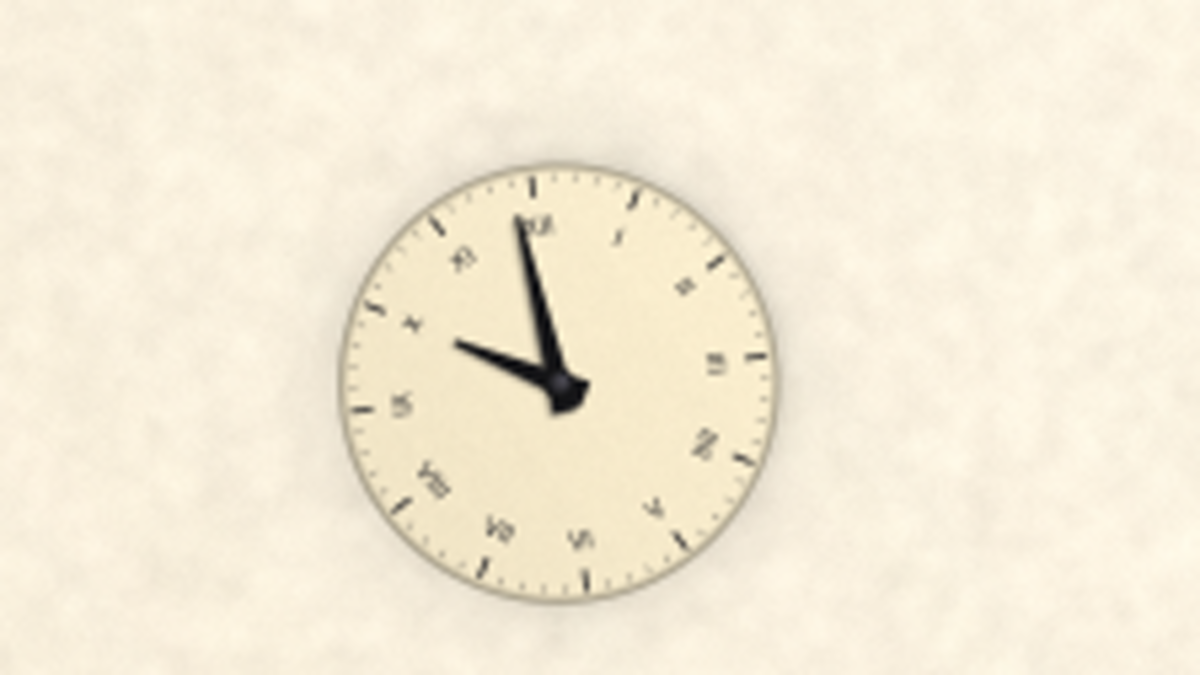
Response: 9:59
